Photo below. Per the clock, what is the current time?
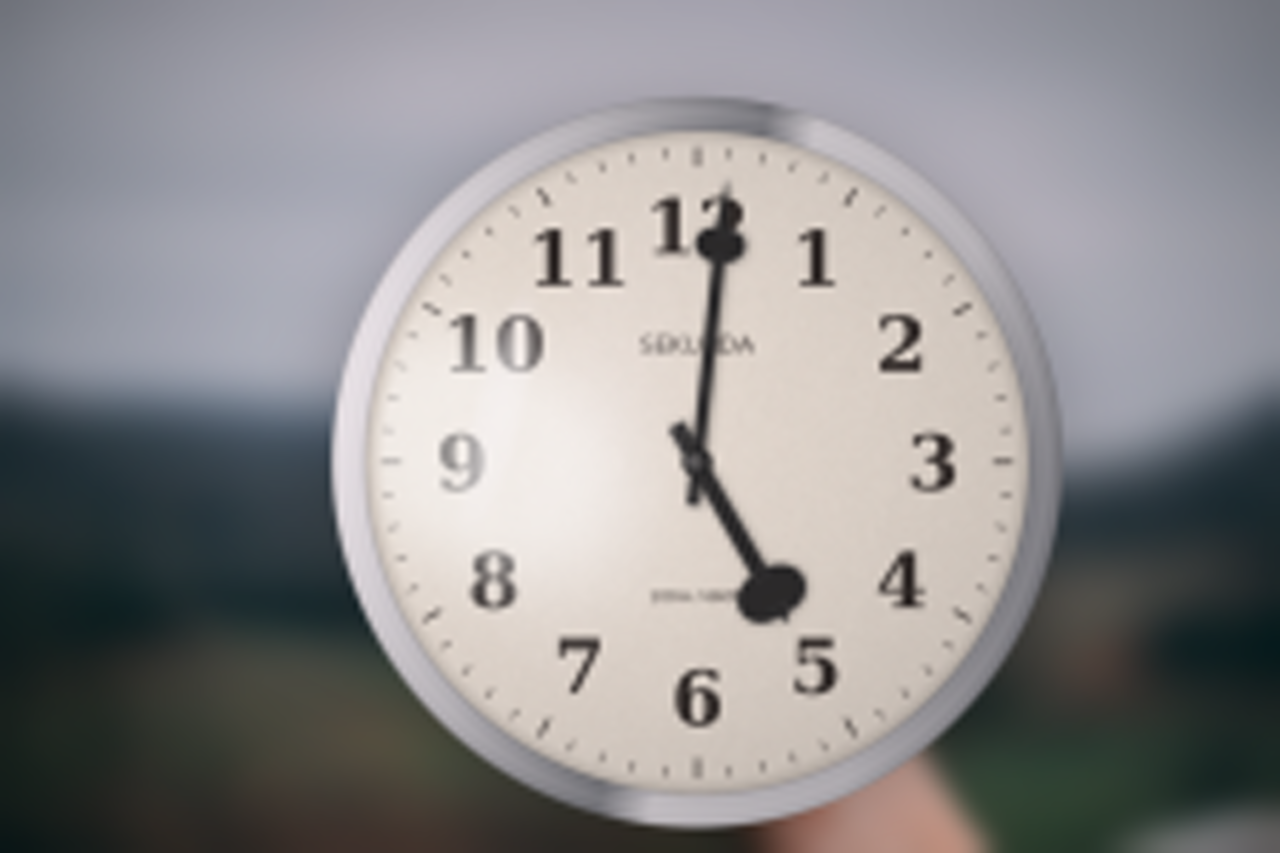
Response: 5:01
